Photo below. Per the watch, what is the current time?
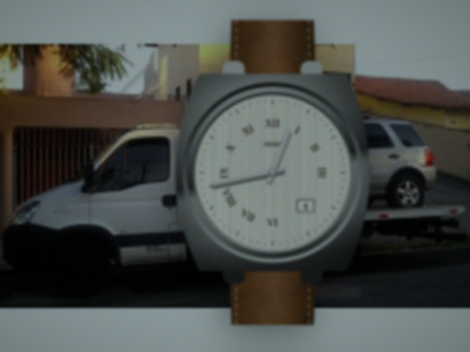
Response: 12:43
